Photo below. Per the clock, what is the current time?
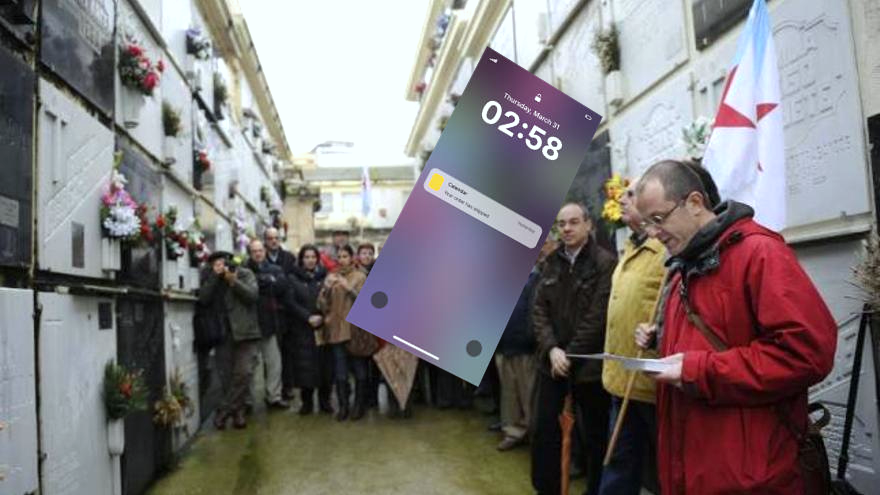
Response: 2:58
